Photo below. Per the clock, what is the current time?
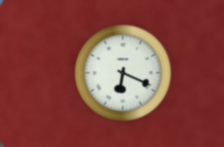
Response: 6:19
